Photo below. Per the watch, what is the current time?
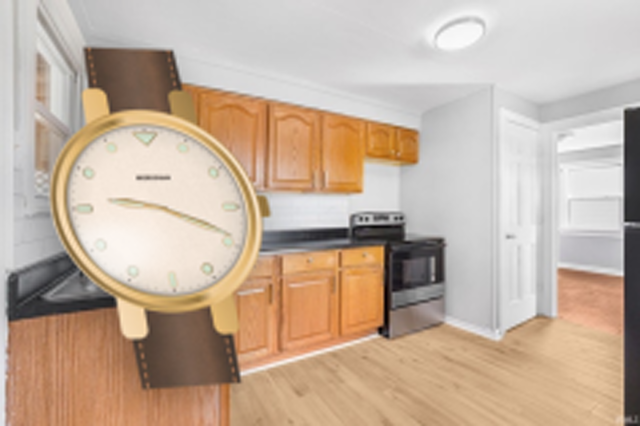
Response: 9:19
